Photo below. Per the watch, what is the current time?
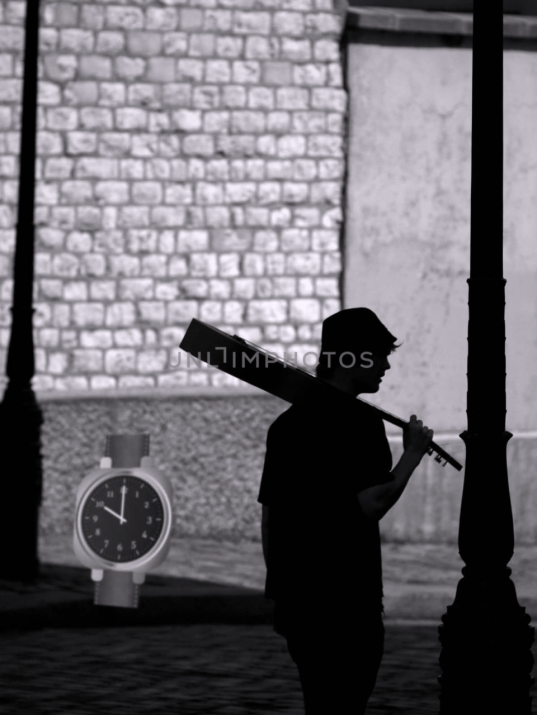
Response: 10:00
